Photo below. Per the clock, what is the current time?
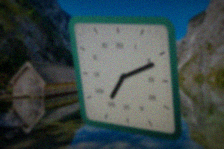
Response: 7:11
